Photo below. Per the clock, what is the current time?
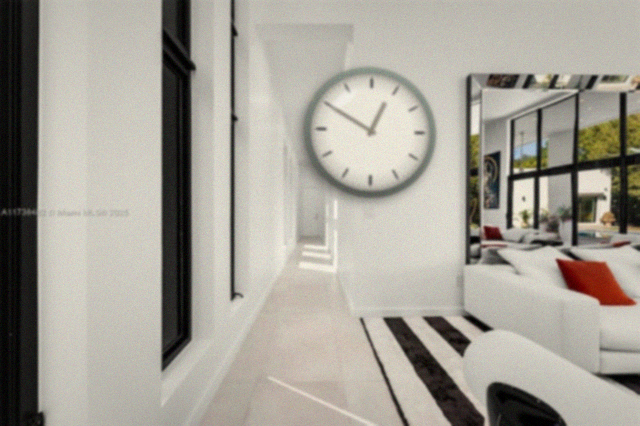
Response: 12:50
